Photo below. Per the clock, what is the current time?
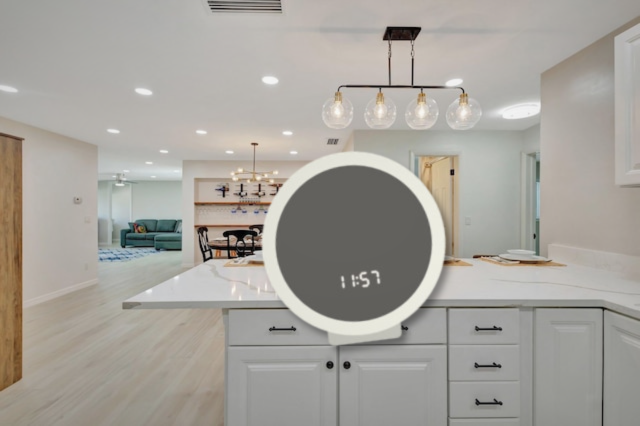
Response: 11:57
